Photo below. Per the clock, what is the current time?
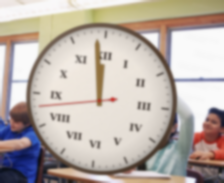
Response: 11:58:43
